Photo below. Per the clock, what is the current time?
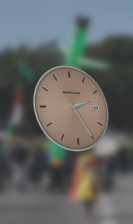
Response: 2:25
